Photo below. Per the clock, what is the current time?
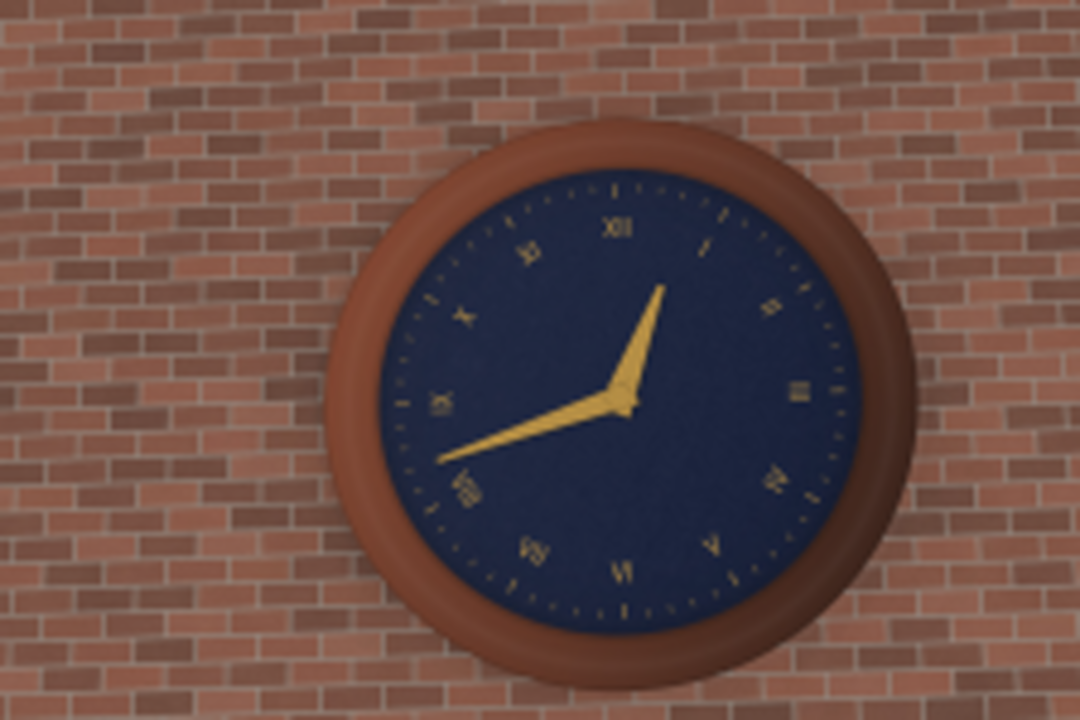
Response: 12:42
